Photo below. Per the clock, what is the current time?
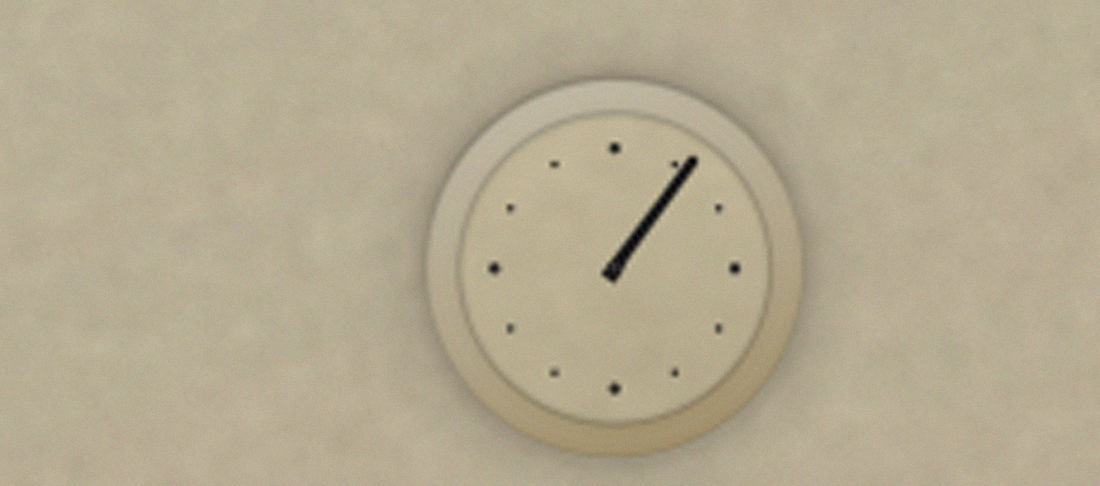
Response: 1:06
